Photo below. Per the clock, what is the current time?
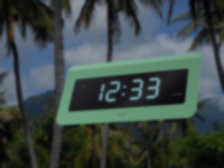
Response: 12:33
